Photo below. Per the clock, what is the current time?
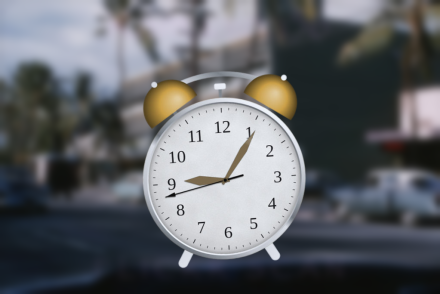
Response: 9:05:43
